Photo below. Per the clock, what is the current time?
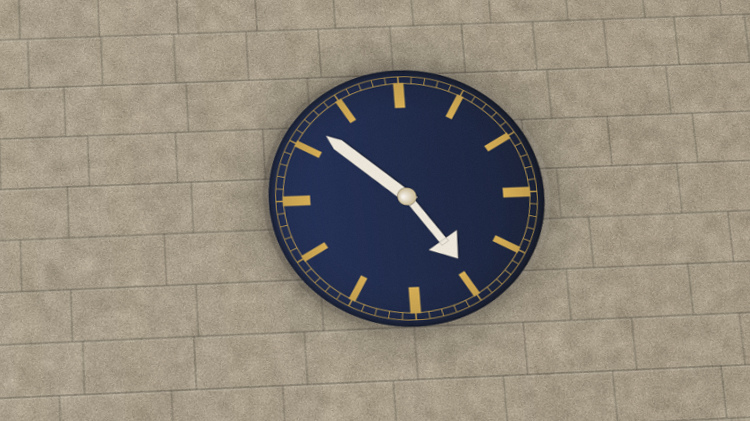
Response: 4:52
